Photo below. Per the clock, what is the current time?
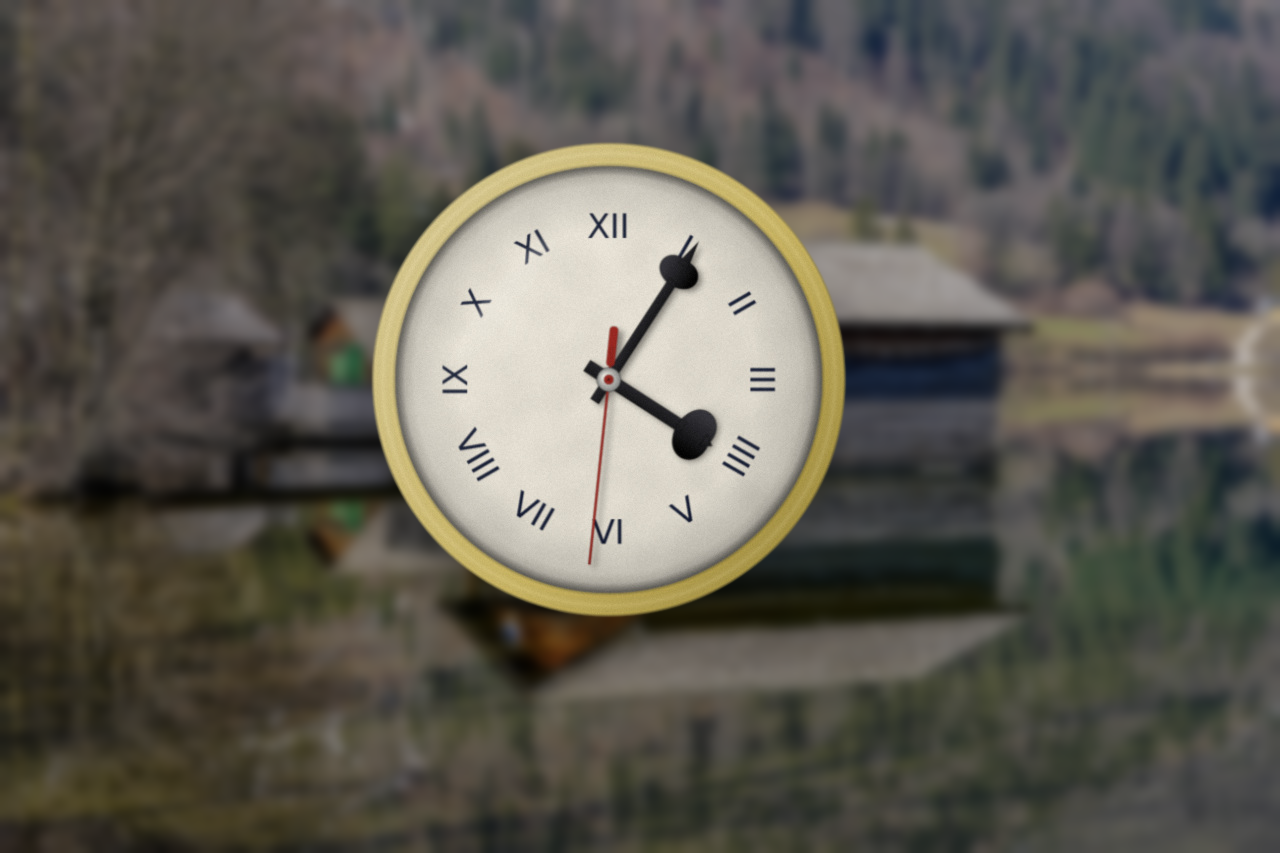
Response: 4:05:31
